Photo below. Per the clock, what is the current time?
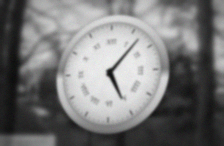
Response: 5:07
